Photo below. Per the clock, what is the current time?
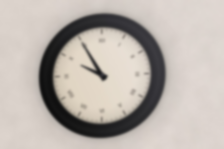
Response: 9:55
